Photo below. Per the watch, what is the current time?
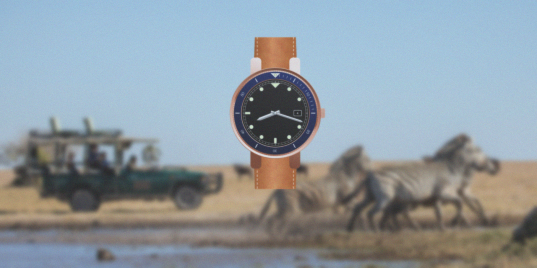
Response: 8:18
